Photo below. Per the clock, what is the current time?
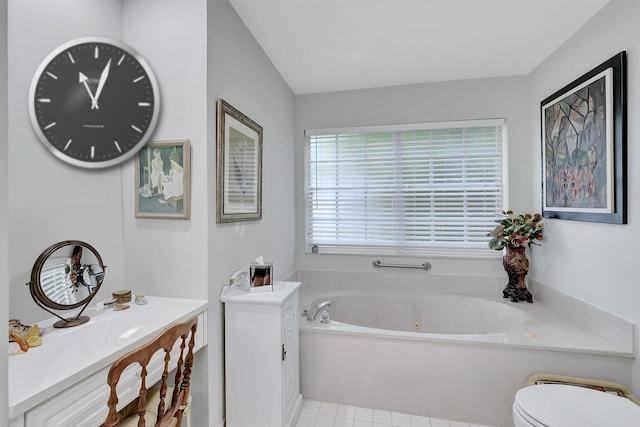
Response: 11:03
